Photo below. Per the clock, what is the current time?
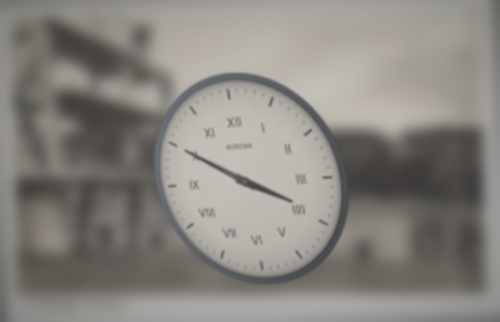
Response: 3:50
